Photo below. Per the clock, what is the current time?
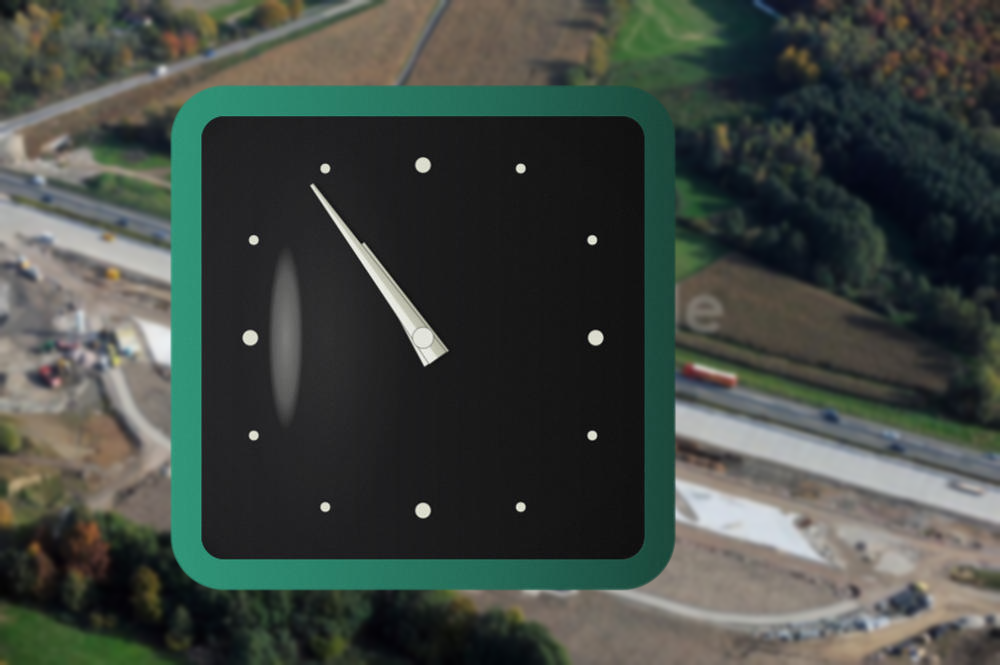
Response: 10:54
